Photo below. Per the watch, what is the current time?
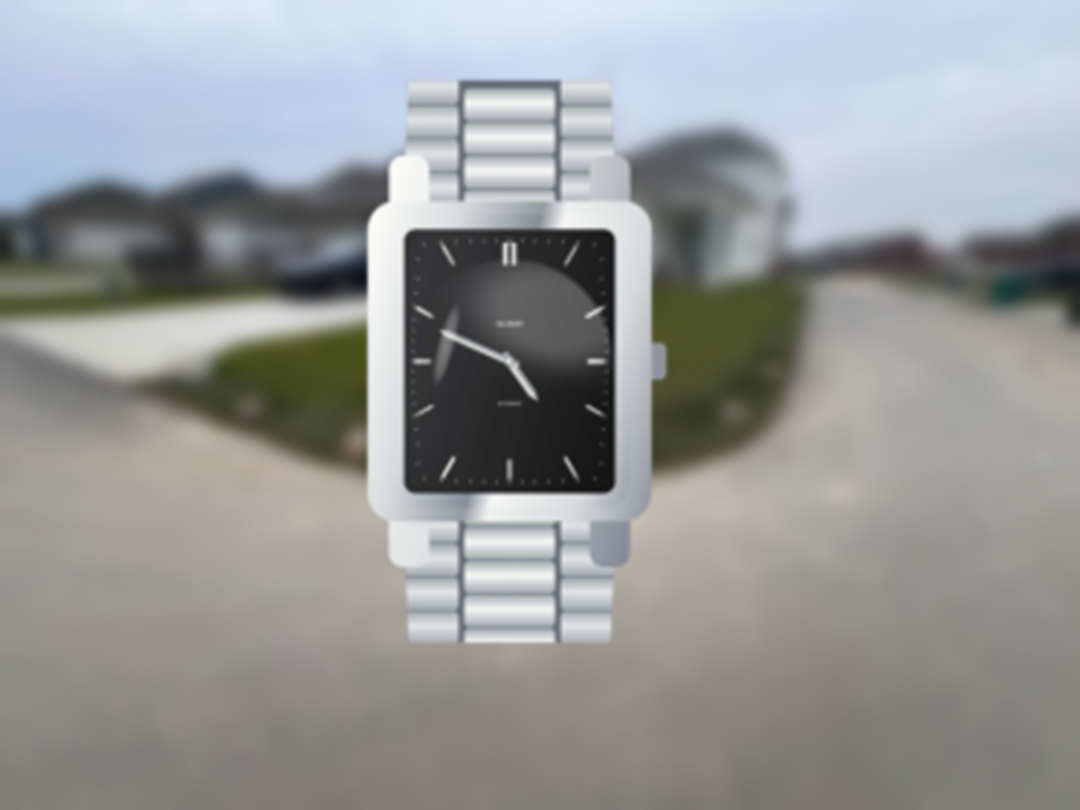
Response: 4:49
